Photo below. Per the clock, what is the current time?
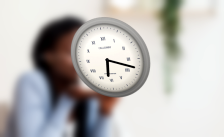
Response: 6:18
